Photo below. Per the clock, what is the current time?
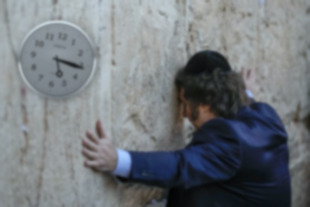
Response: 5:16
